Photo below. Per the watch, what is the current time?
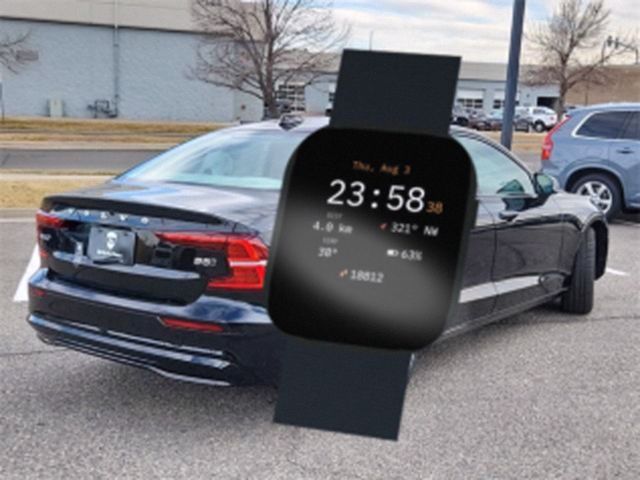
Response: 23:58
